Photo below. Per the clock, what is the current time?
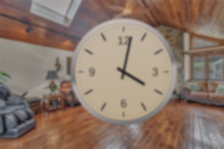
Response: 4:02
